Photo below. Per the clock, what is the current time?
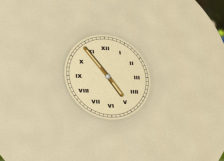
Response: 4:54
